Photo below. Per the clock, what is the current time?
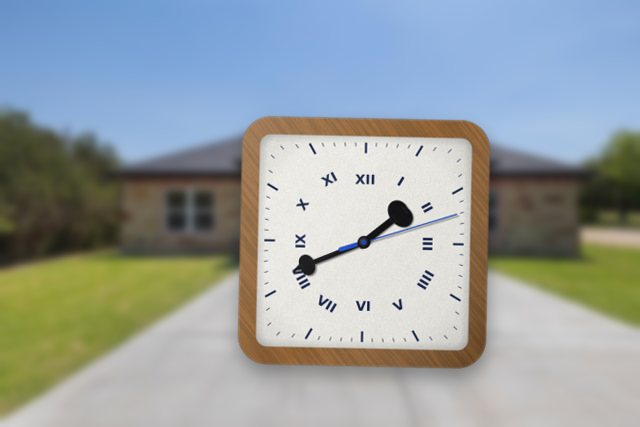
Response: 1:41:12
